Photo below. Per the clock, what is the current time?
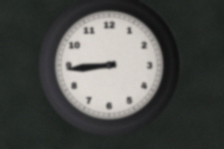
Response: 8:44
